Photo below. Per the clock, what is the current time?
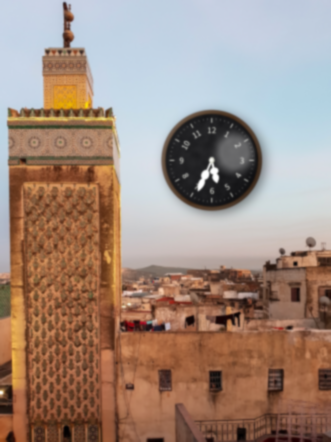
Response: 5:34
